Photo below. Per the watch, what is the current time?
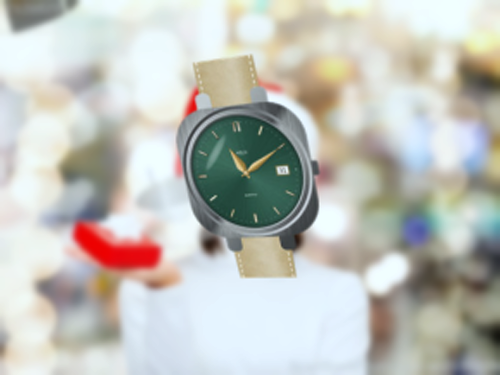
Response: 11:10
